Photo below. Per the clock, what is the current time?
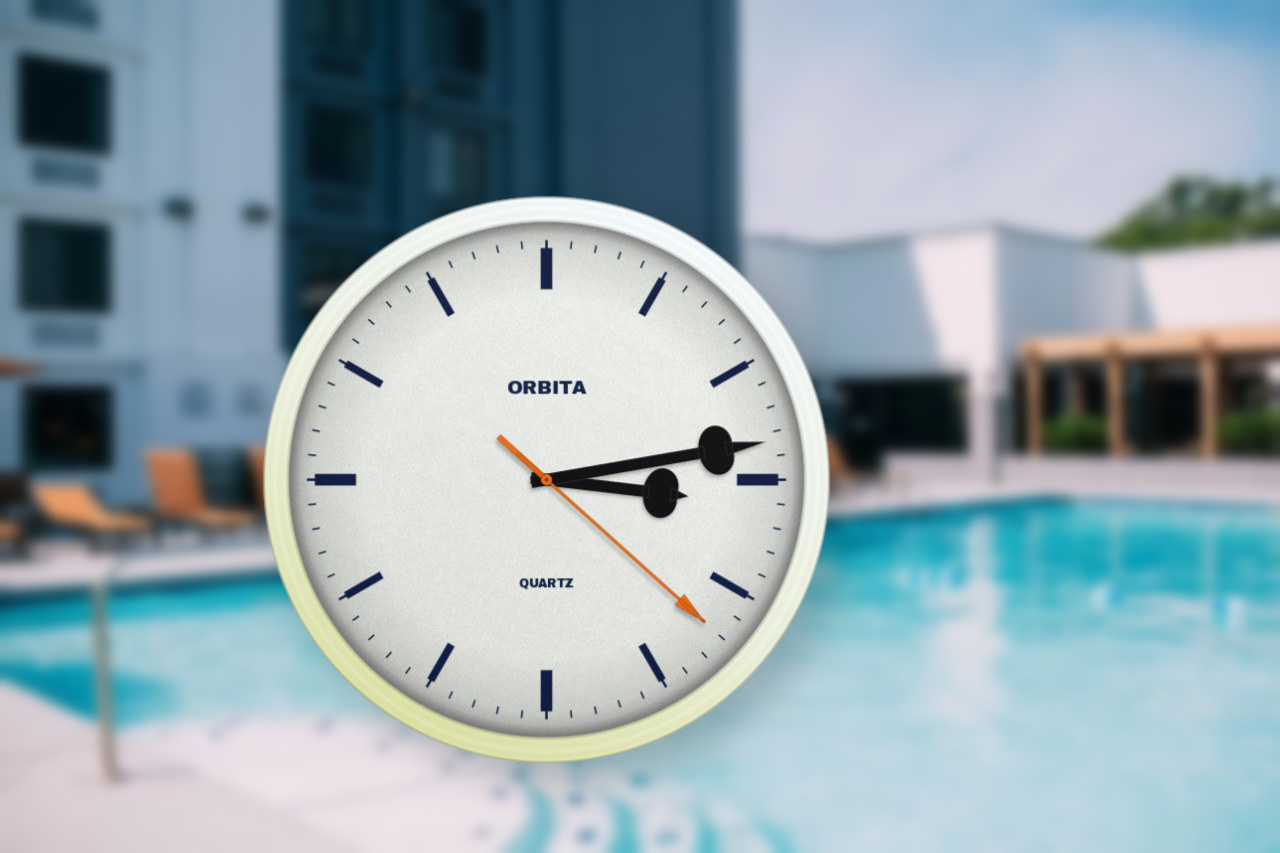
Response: 3:13:22
